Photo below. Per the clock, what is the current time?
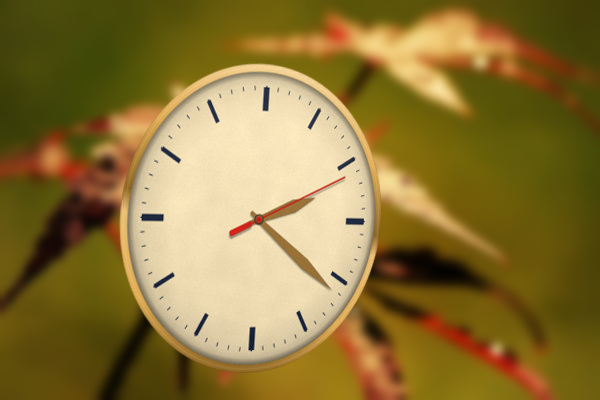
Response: 2:21:11
